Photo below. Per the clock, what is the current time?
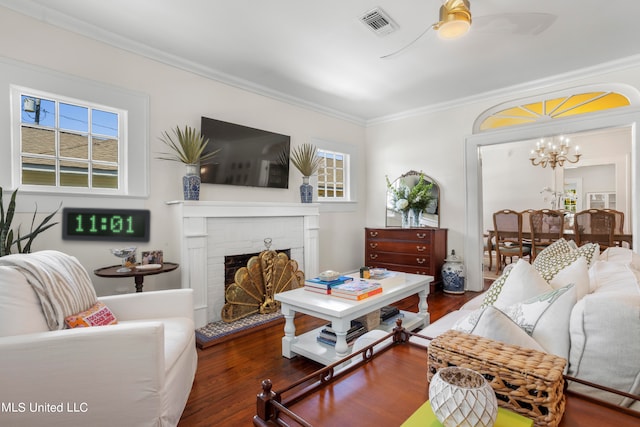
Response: 11:01
